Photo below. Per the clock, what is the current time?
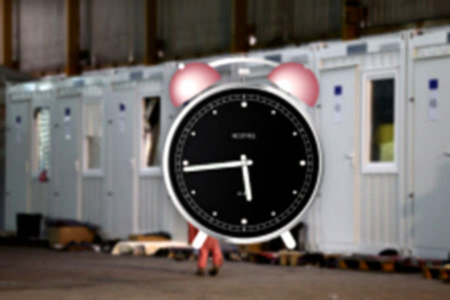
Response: 5:44
